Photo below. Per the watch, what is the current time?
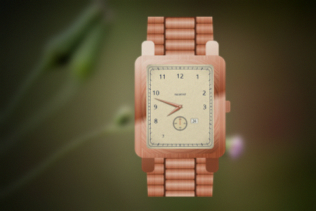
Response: 7:48
